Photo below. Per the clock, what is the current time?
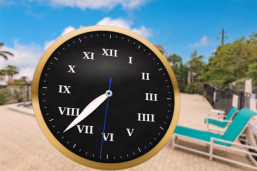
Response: 7:37:31
